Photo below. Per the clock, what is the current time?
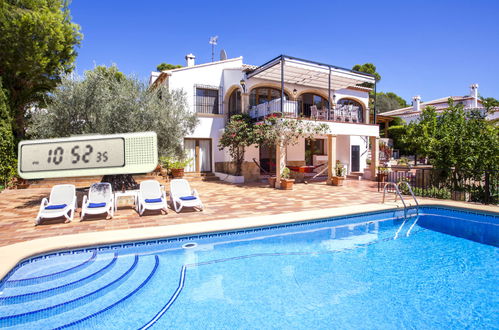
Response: 10:52:35
